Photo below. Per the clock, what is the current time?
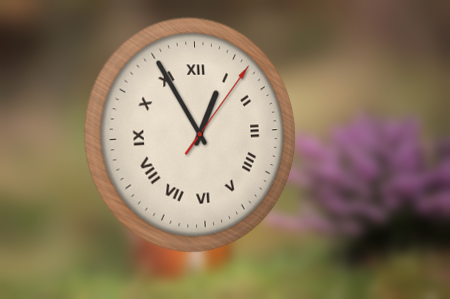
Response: 12:55:07
